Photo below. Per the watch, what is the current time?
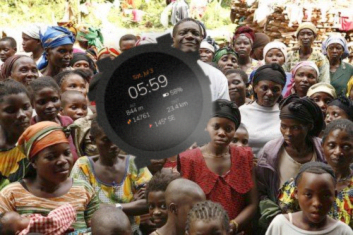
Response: 5:59
